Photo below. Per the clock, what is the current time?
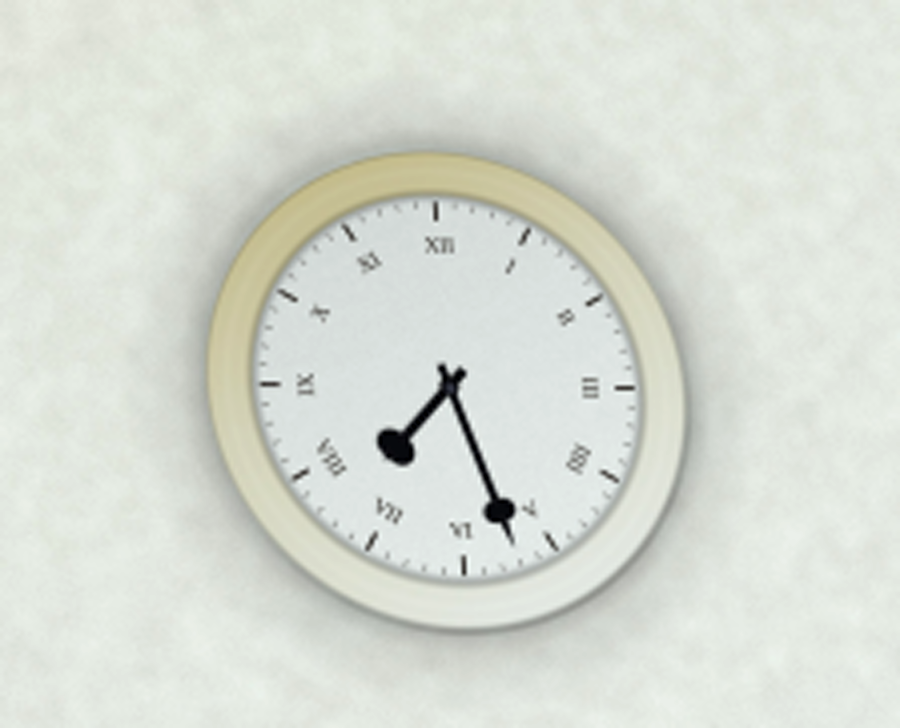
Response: 7:27
